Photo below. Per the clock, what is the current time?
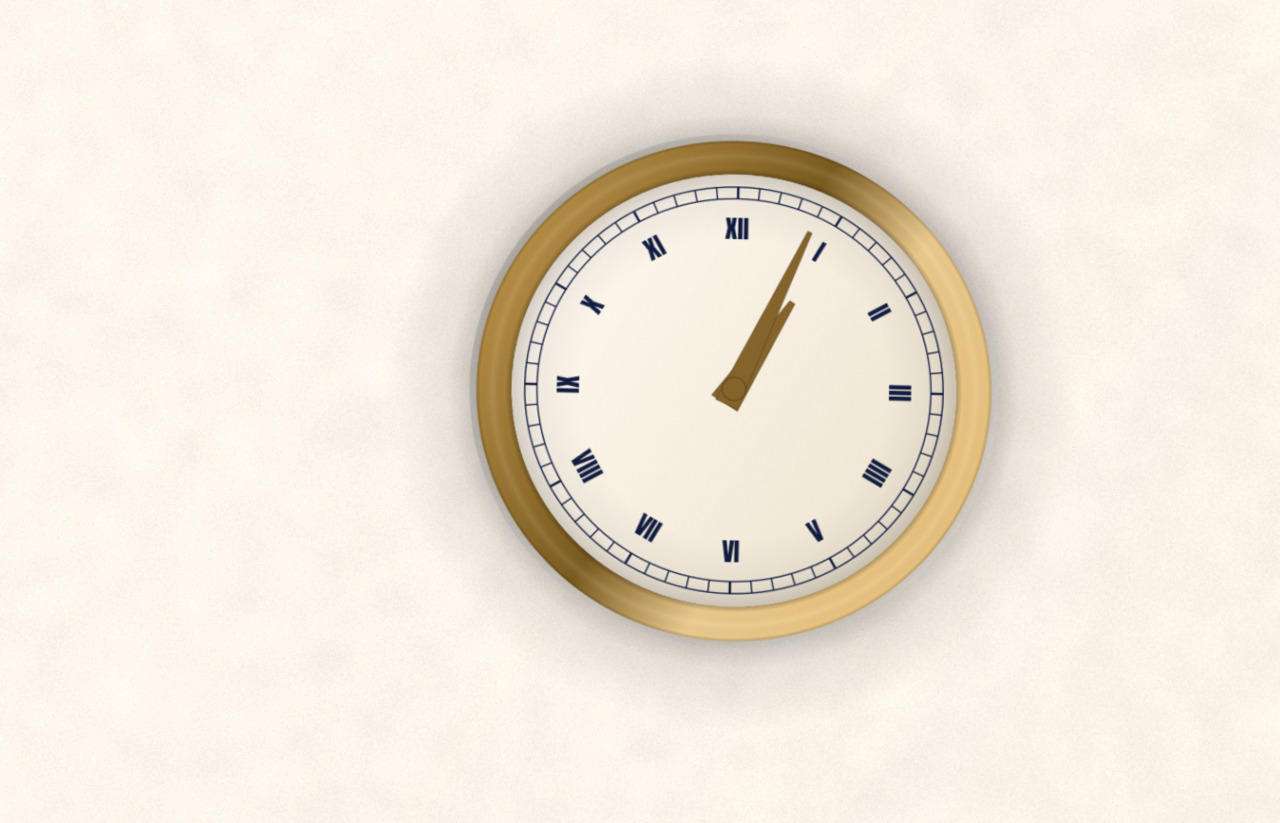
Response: 1:04
